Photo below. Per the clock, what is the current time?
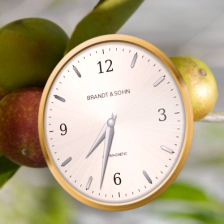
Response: 7:33
